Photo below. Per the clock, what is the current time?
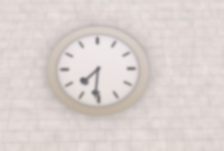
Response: 7:31
